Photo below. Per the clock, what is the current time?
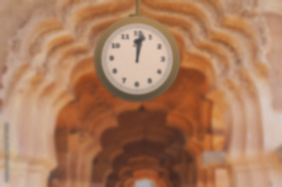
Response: 12:02
